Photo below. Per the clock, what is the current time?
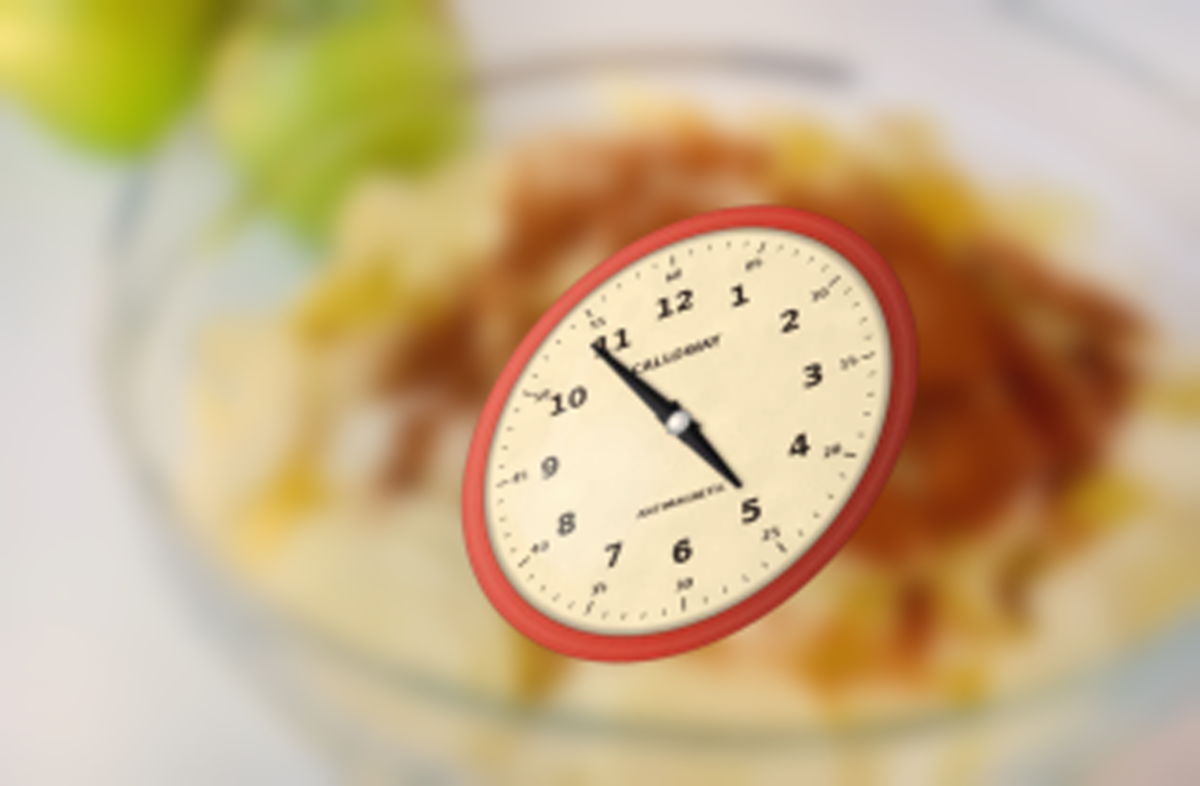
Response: 4:54
